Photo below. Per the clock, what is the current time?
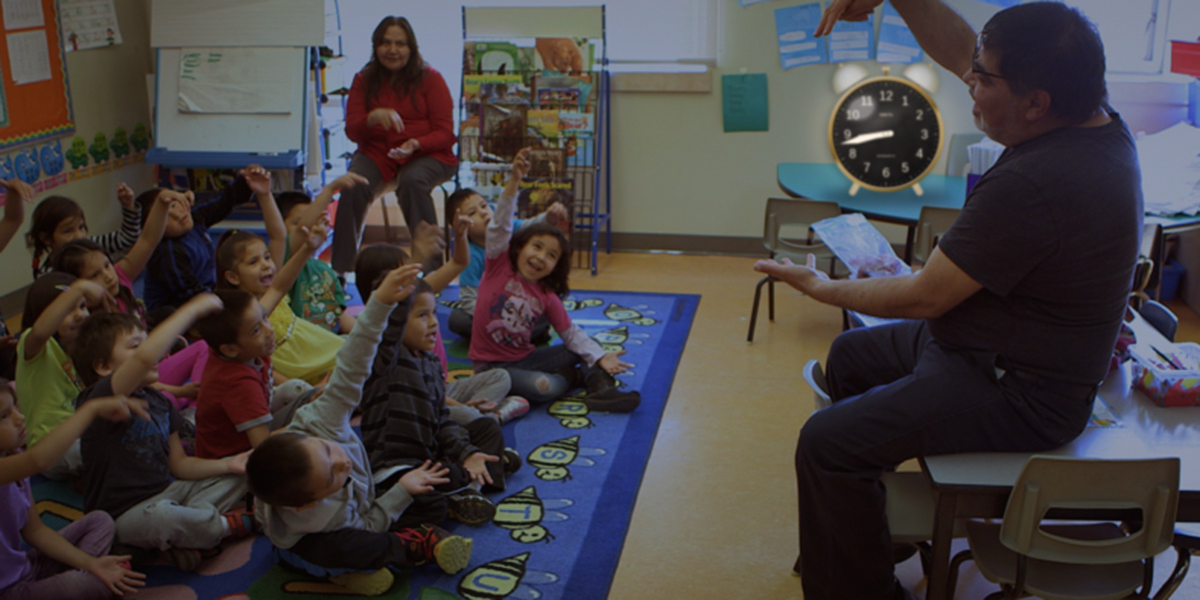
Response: 8:43
